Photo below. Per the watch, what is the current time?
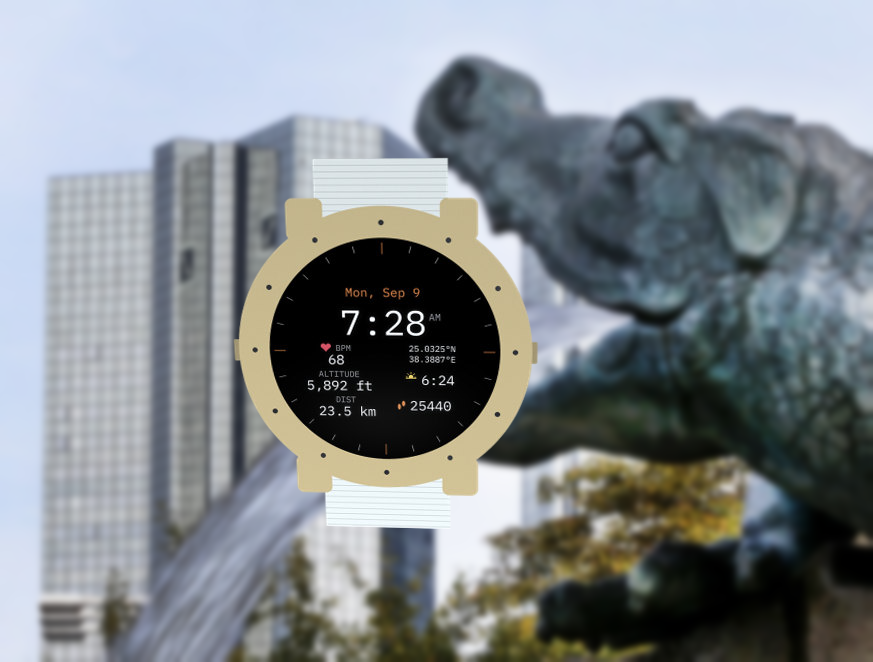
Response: 7:28
